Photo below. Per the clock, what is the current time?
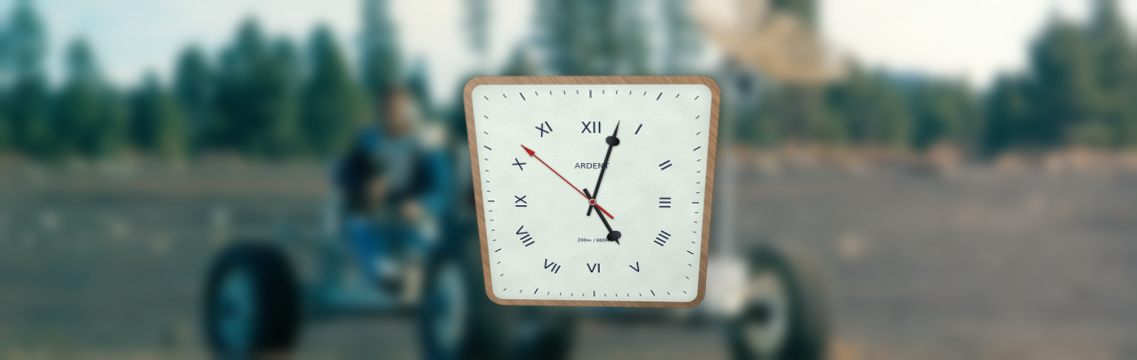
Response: 5:02:52
